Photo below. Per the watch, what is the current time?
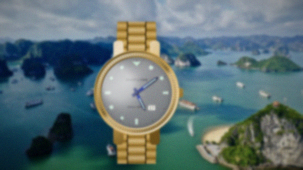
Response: 5:09
